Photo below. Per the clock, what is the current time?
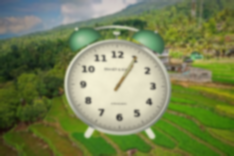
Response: 1:05
